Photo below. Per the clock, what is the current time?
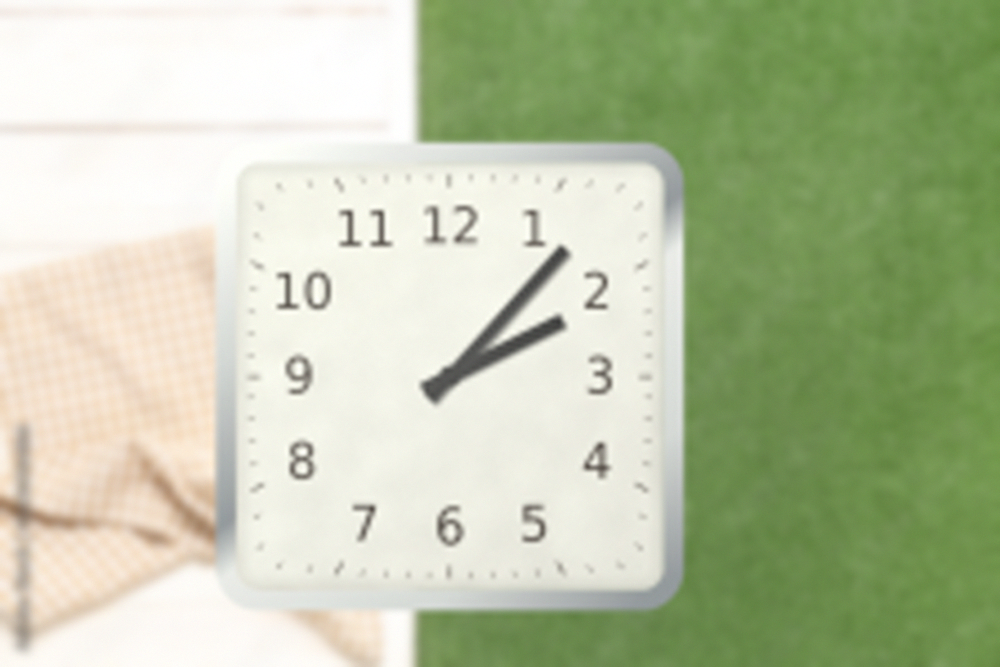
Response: 2:07
